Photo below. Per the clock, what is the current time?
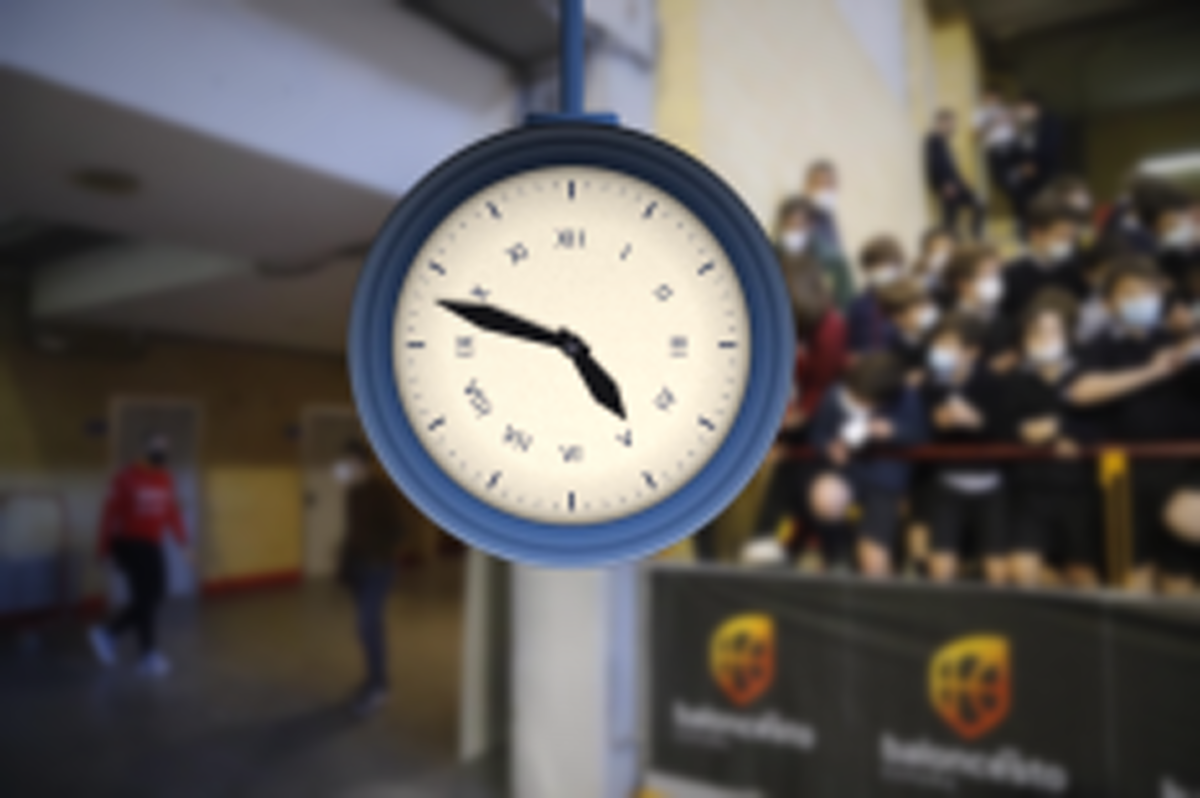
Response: 4:48
